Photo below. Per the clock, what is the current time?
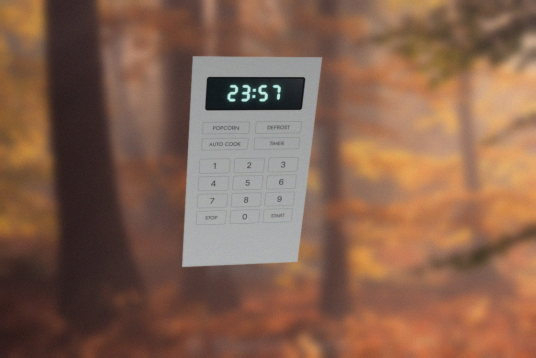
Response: 23:57
